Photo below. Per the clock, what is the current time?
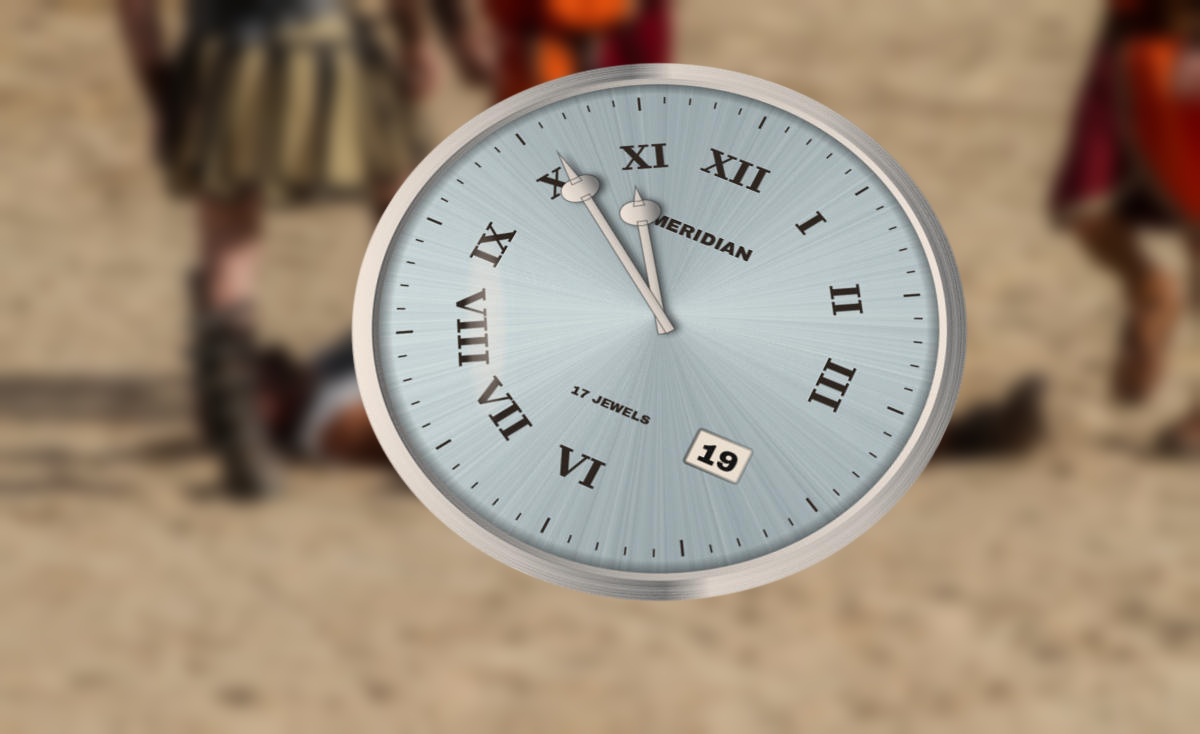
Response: 10:51
